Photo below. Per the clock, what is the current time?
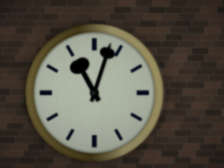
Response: 11:03
